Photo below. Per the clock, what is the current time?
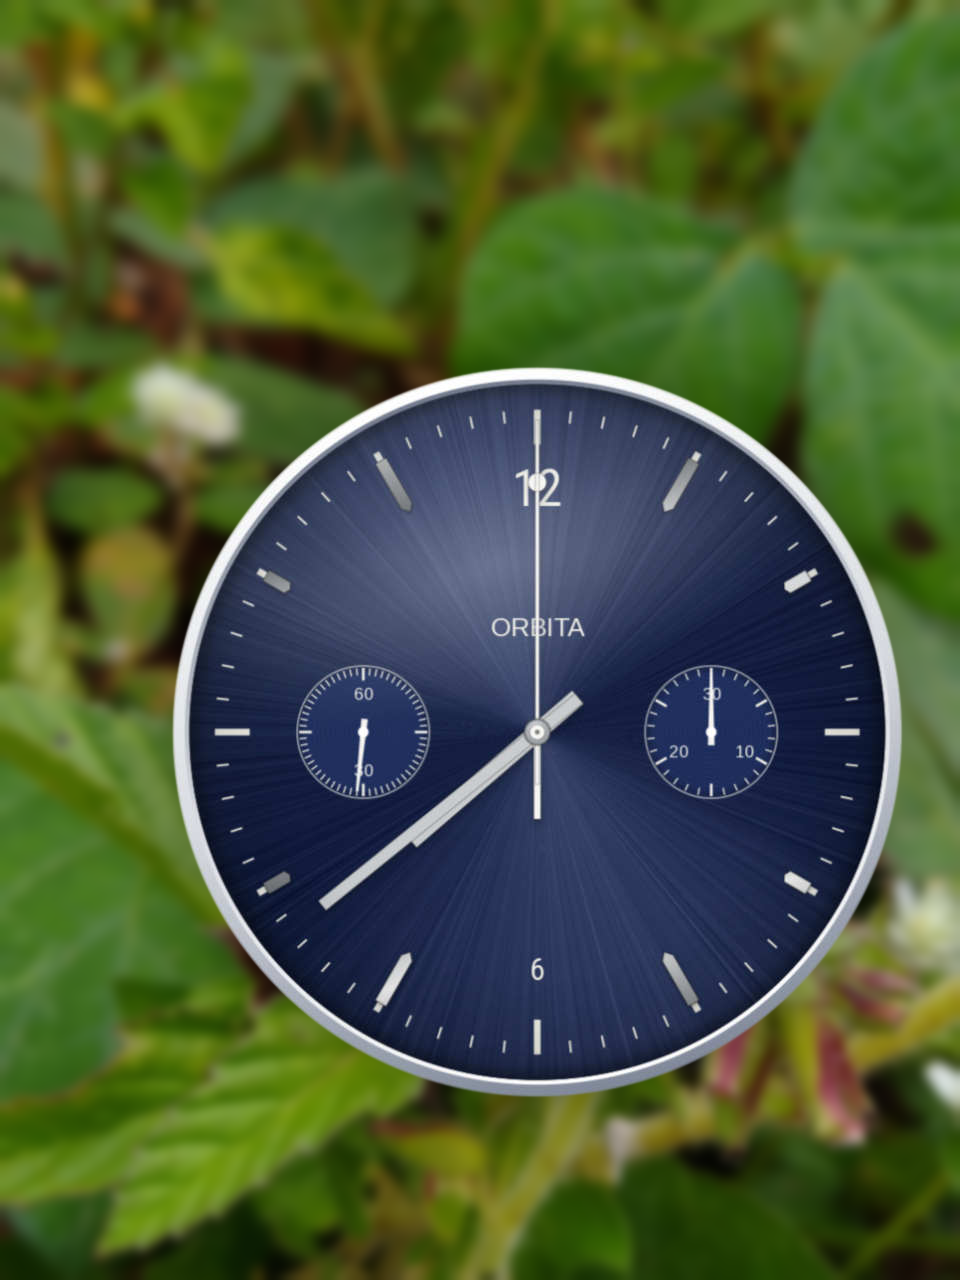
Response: 7:38:31
